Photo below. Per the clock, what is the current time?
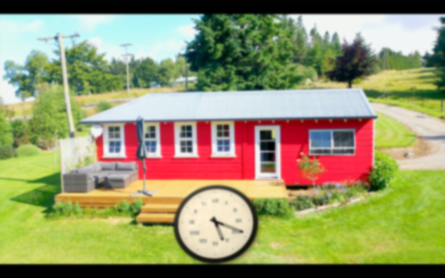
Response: 5:19
